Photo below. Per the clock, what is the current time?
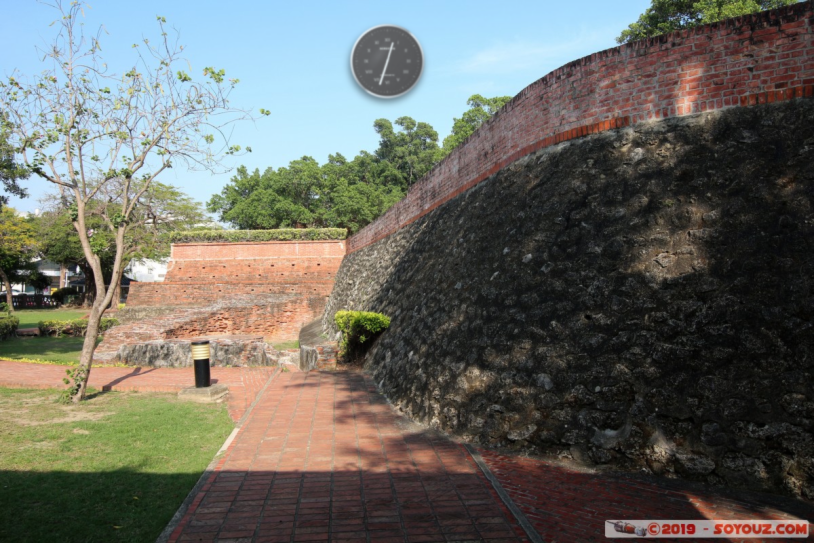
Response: 12:33
